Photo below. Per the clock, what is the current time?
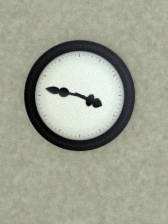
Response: 3:47
